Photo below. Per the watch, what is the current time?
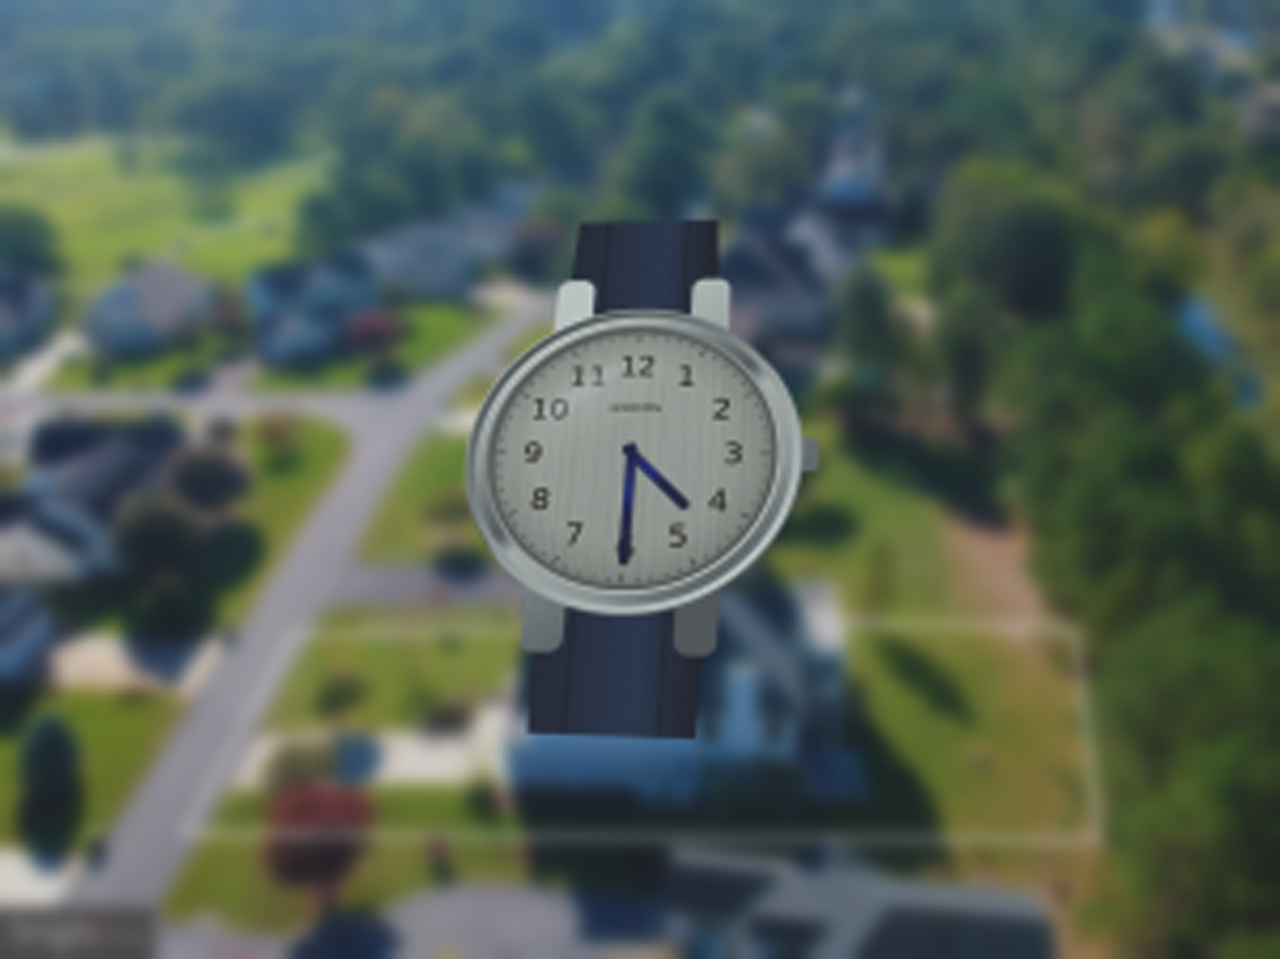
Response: 4:30
